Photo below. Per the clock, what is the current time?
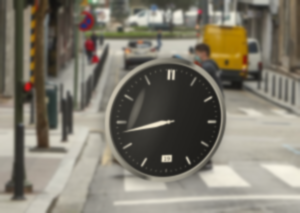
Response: 8:43
